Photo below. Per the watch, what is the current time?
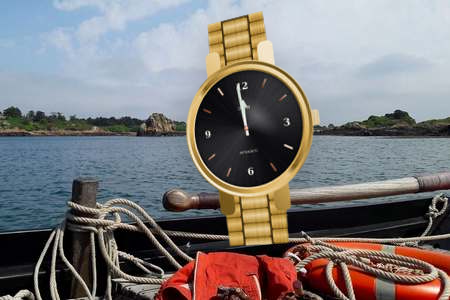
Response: 11:59
